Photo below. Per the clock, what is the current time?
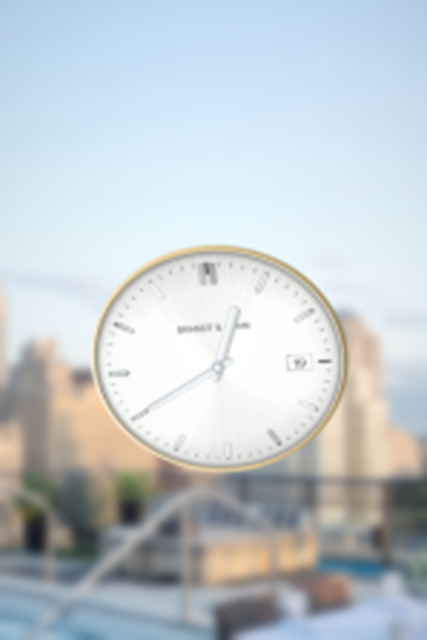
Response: 12:40
